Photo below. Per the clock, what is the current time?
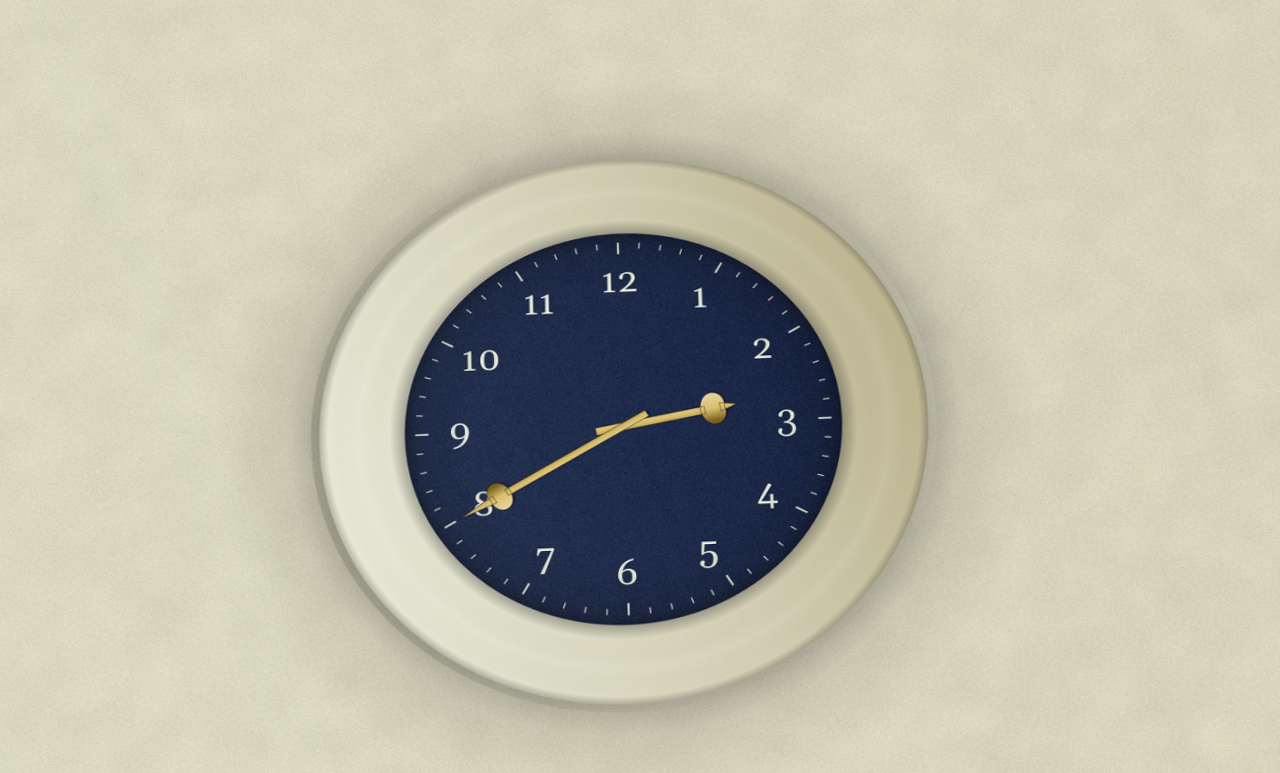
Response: 2:40
